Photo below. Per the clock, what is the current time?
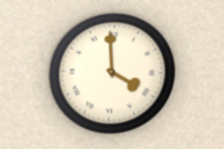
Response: 3:59
